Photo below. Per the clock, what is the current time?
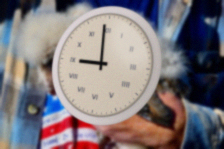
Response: 8:59
